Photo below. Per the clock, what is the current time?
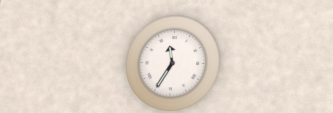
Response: 11:35
